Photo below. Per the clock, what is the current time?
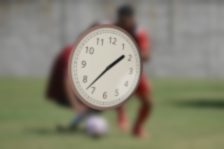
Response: 1:37
